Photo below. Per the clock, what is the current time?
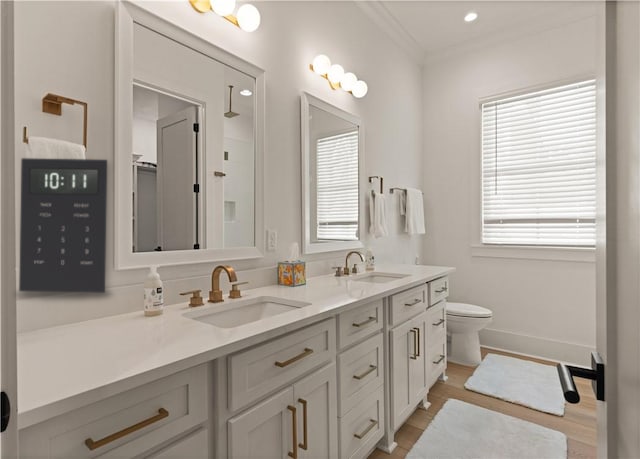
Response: 10:11
